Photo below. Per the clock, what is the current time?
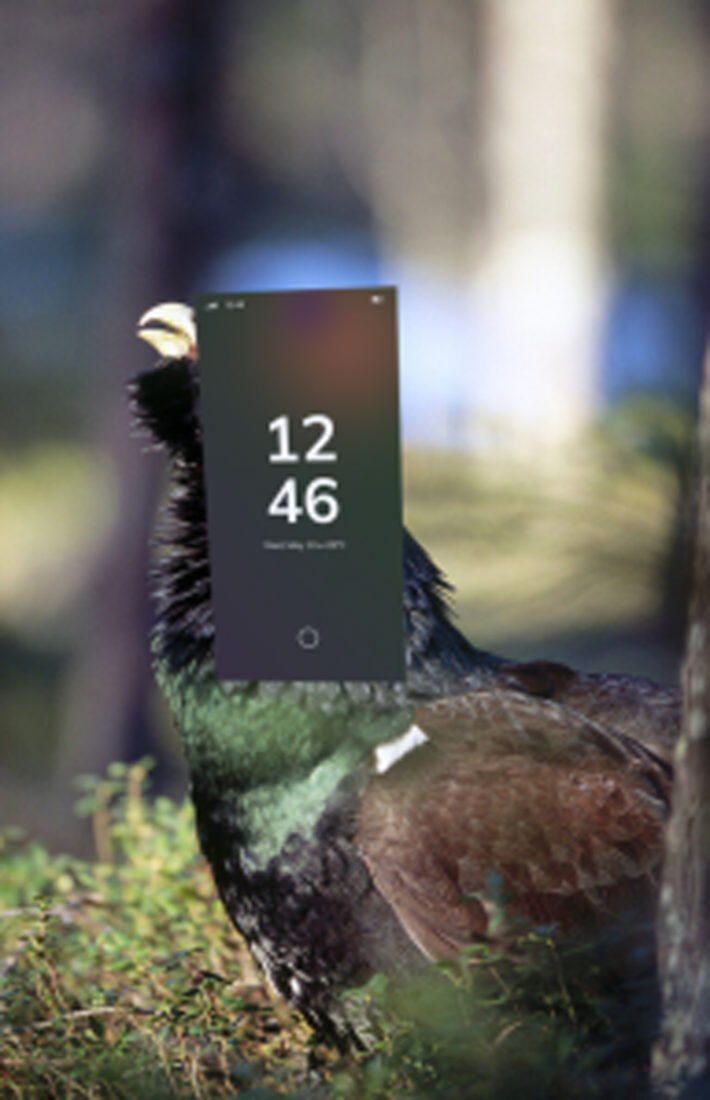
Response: 12:46
